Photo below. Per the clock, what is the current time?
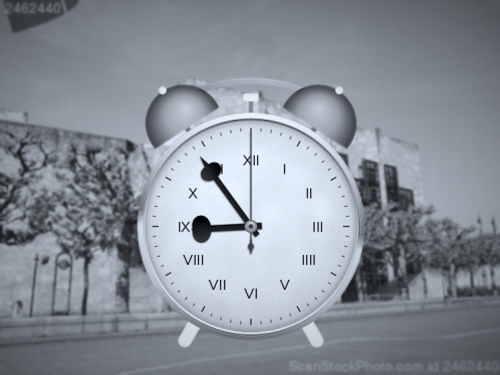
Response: 8:54:00
